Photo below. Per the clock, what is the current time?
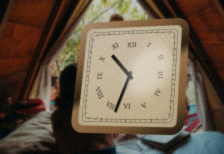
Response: 10:33
